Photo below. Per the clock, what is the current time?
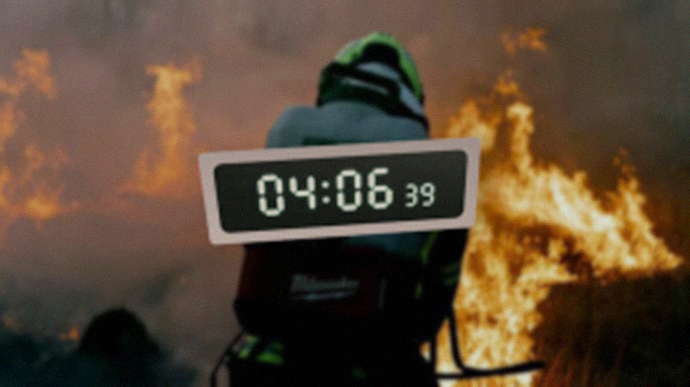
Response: 4:06:39
